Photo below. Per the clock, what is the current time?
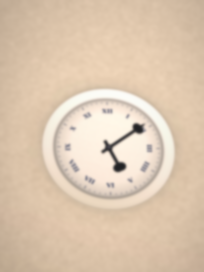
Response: 5:09
